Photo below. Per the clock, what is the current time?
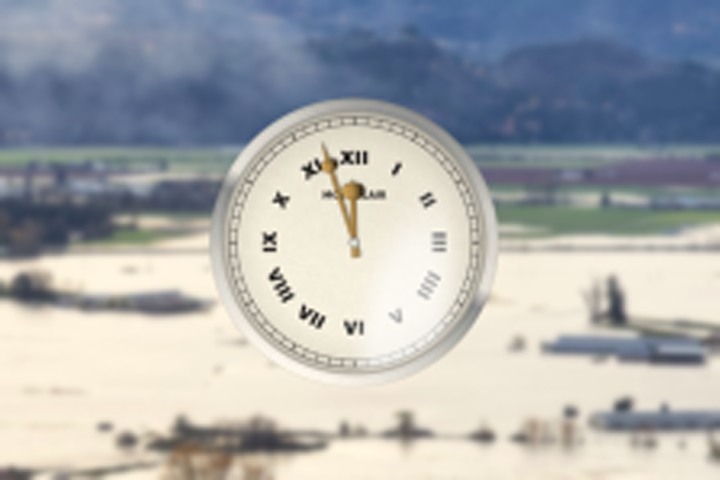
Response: 11:57
